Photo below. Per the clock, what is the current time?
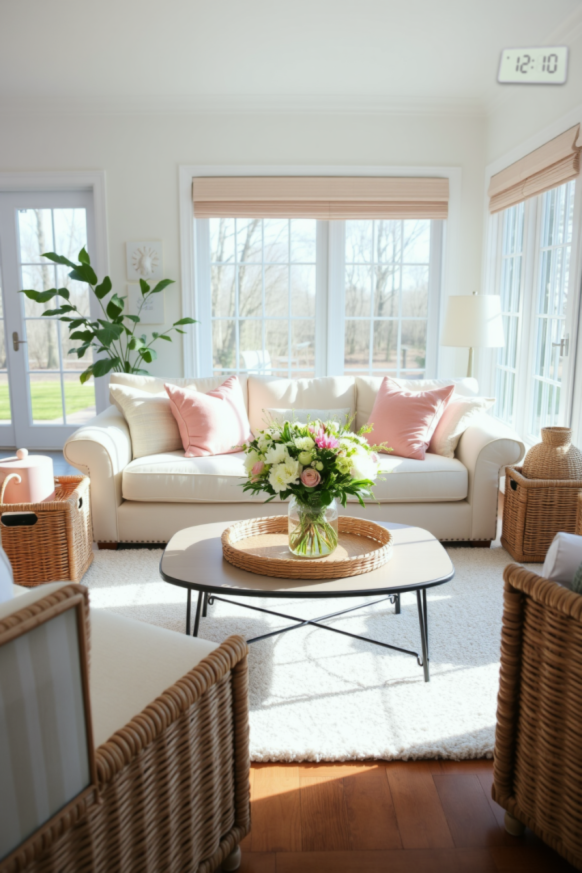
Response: 12:10
